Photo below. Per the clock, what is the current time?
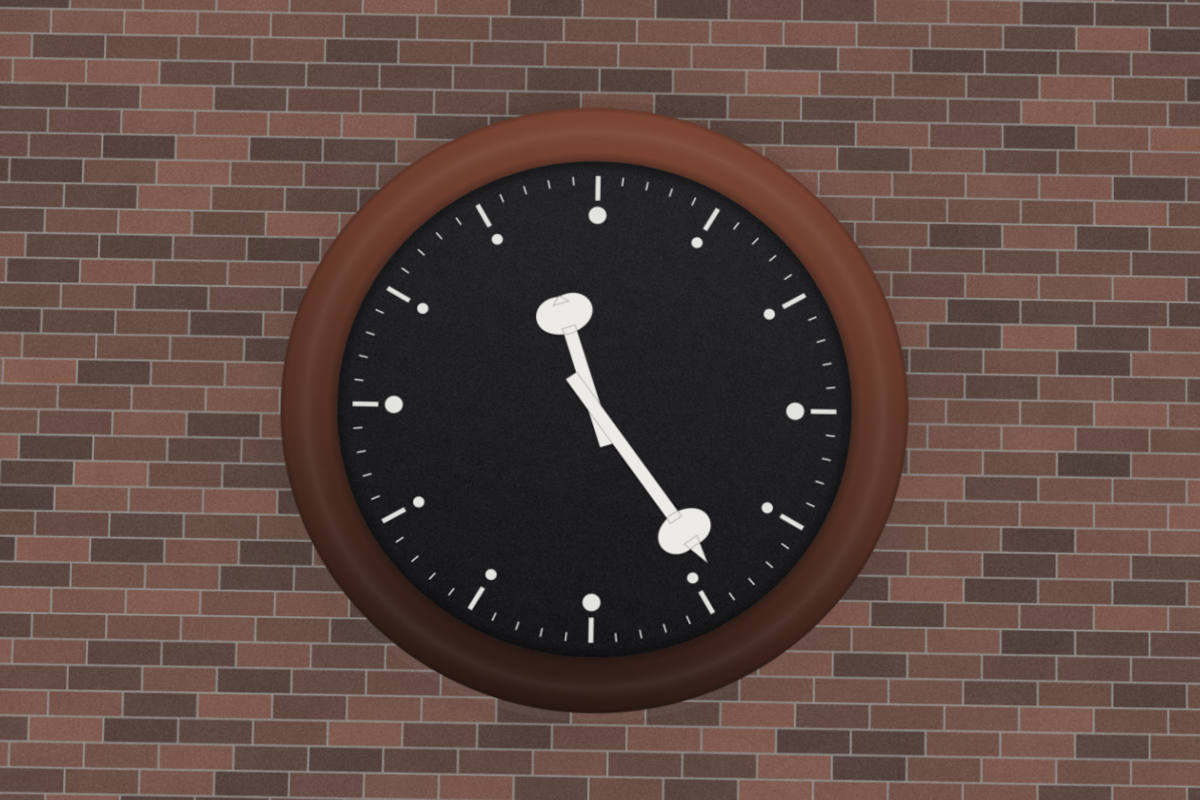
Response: 11:24
